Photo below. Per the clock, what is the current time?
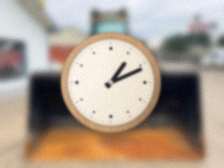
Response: 1:11
